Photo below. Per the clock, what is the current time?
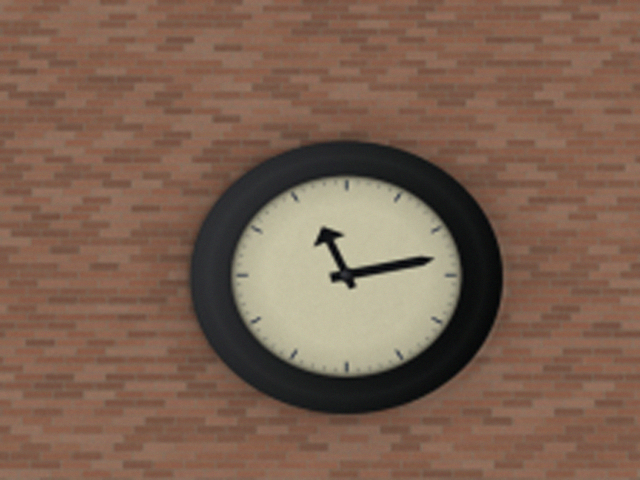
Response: 11:13
